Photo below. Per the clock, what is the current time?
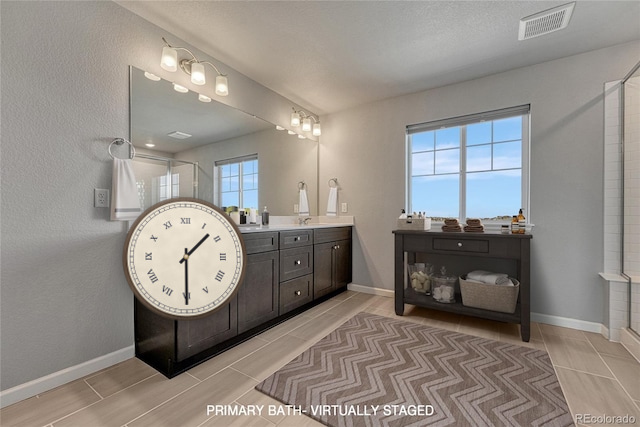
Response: 1:30
